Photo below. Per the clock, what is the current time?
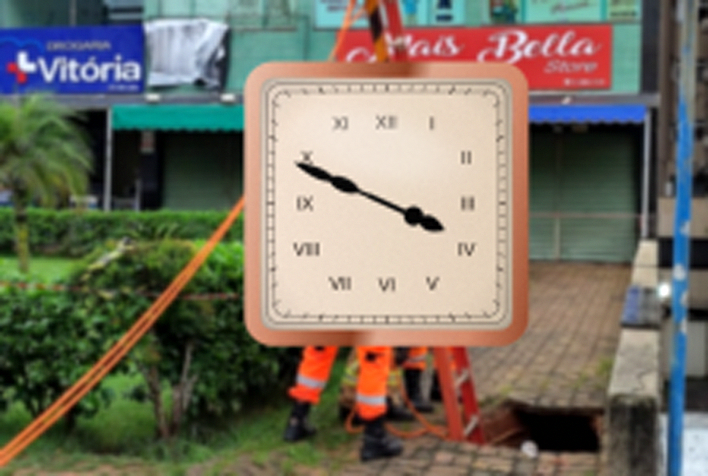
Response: 3:49
